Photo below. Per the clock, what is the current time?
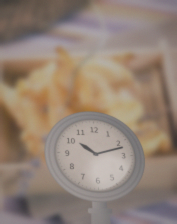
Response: 10:12
